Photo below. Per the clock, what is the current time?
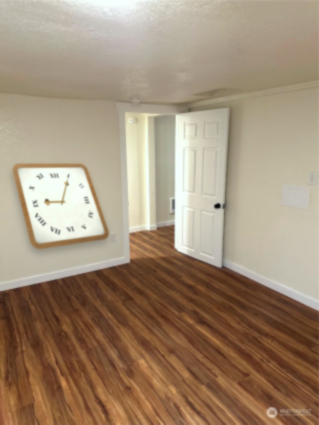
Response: 9:05
